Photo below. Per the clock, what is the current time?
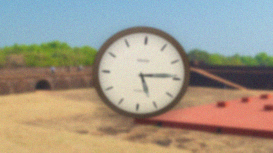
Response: 5:14
